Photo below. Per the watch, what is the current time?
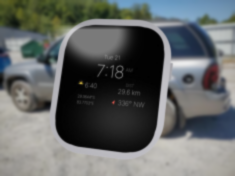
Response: 7:18
